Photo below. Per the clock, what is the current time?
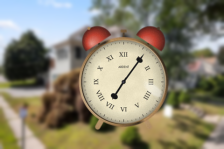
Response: 7:06
